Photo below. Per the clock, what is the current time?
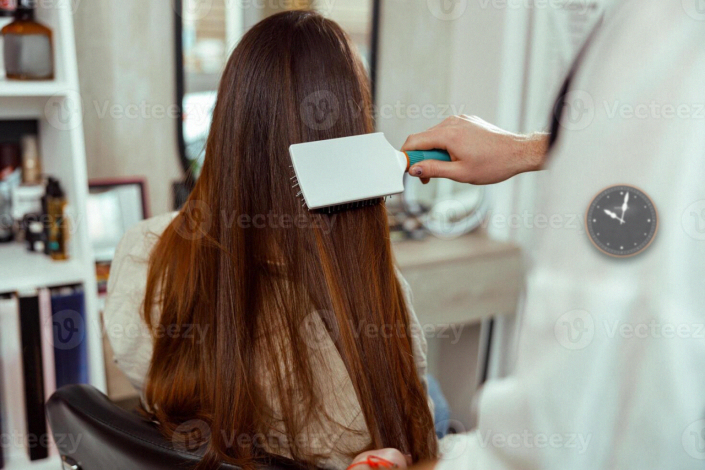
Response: 10:02
